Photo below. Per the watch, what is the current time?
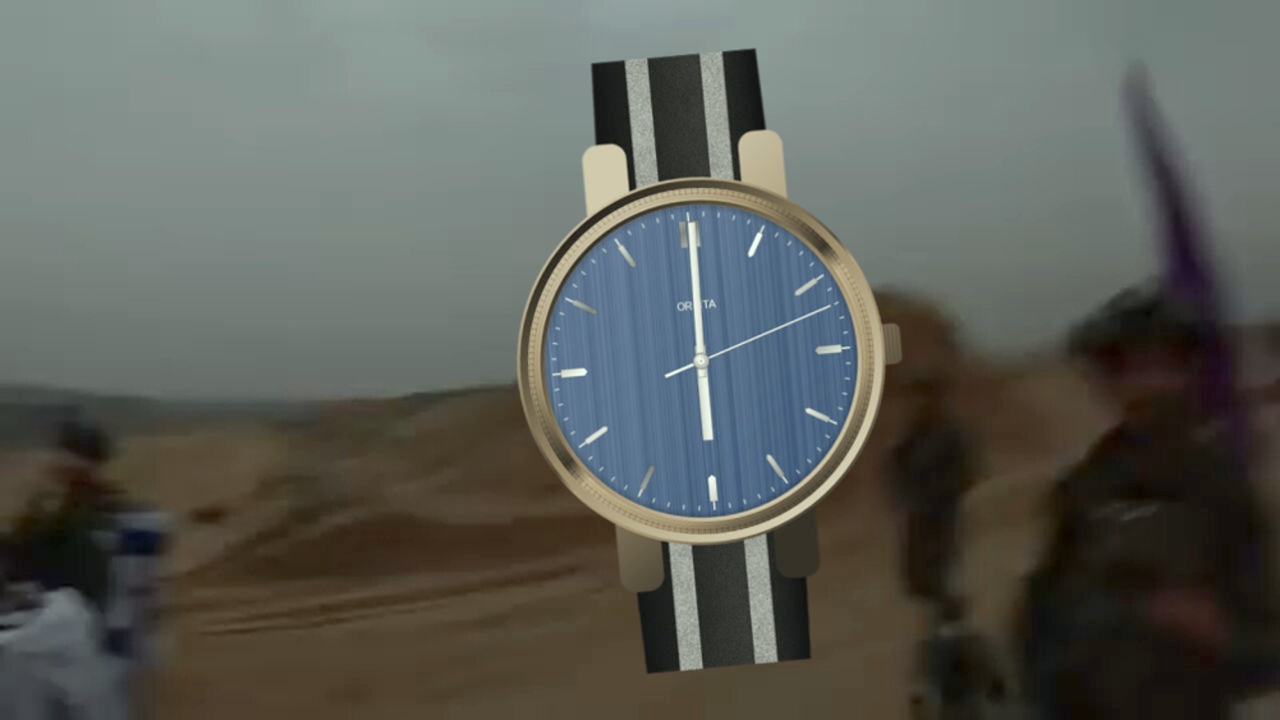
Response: 6:00:12
